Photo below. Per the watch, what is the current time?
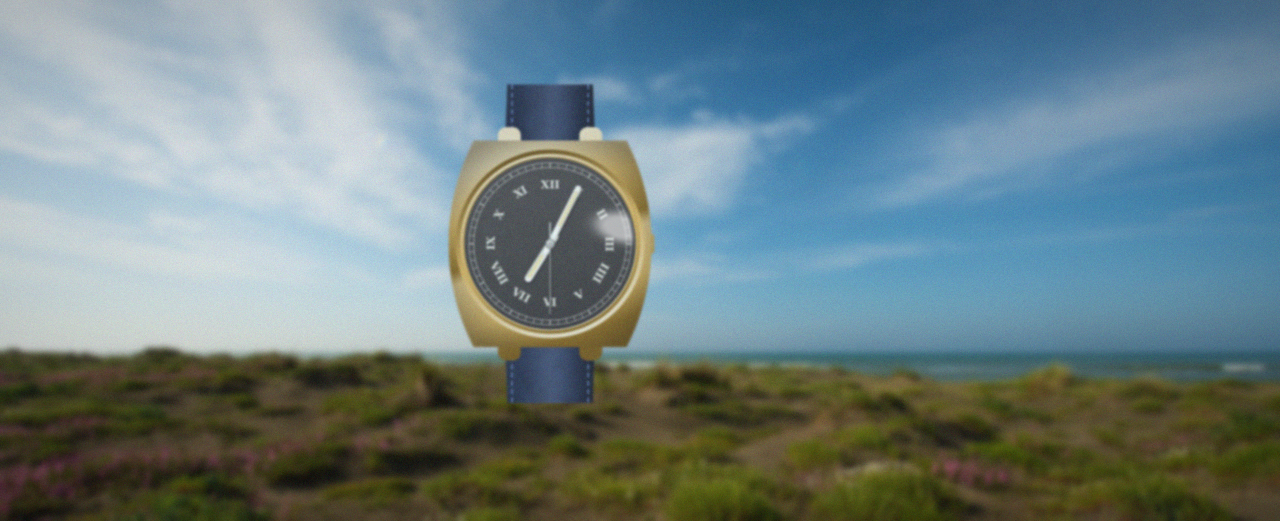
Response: 7:04:30
